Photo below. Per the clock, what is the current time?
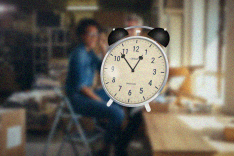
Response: 12:53
